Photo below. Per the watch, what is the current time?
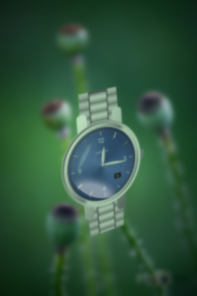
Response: 12:16
